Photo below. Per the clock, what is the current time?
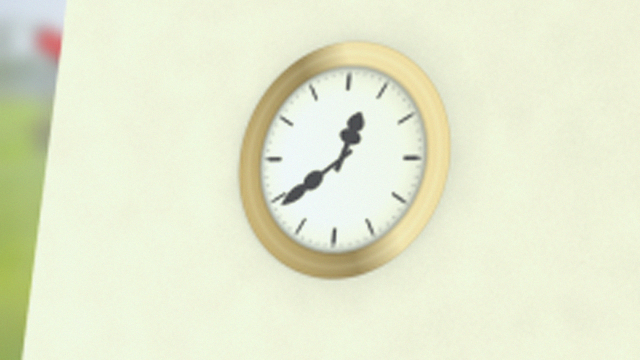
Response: 12:39
